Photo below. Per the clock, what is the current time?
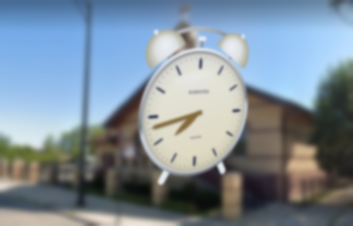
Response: 7:43
